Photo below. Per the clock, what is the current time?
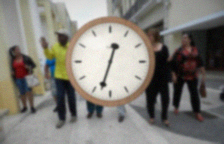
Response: 12:33
